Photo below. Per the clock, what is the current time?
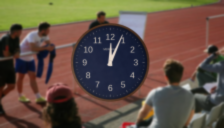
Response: 12:04
